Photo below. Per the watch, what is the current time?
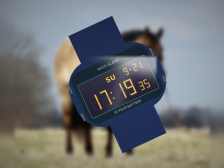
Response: 17:19:35
